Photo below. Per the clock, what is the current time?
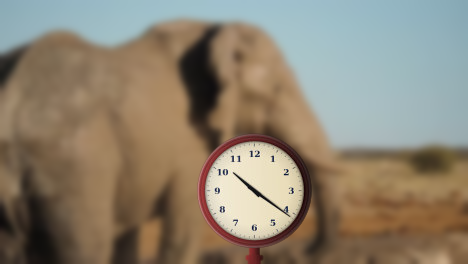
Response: 10:21
